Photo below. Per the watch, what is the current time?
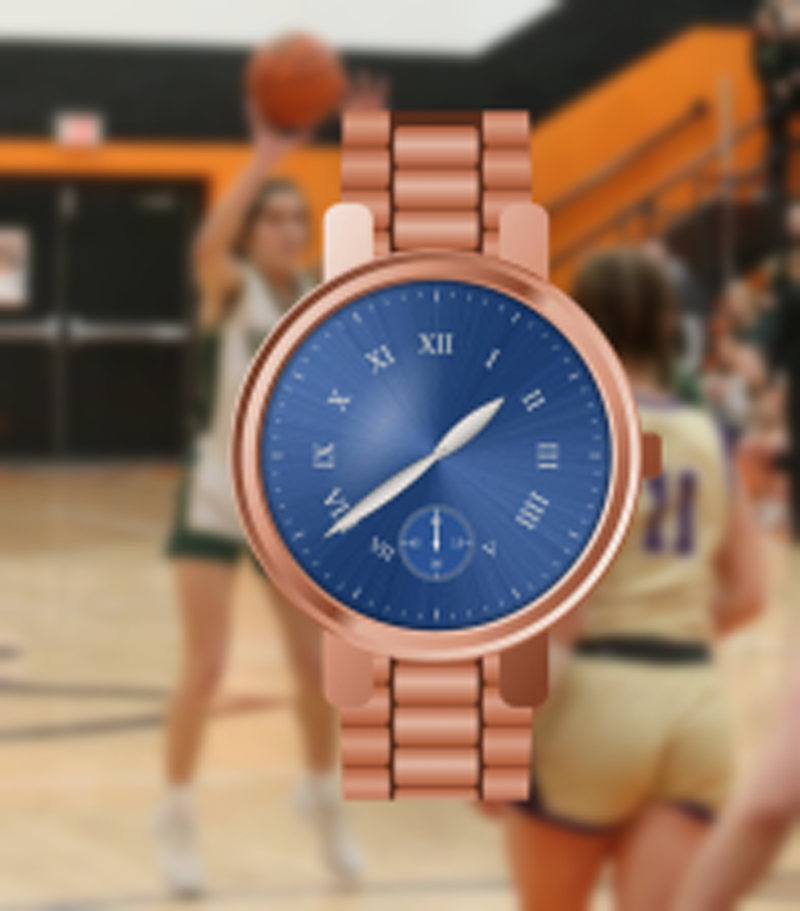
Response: 1:39
